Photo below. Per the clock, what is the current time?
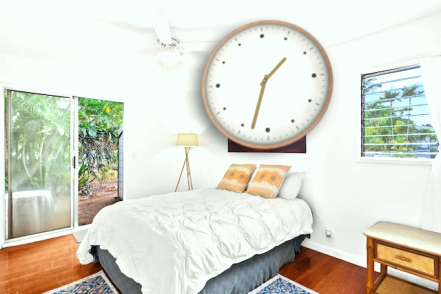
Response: 1:33
